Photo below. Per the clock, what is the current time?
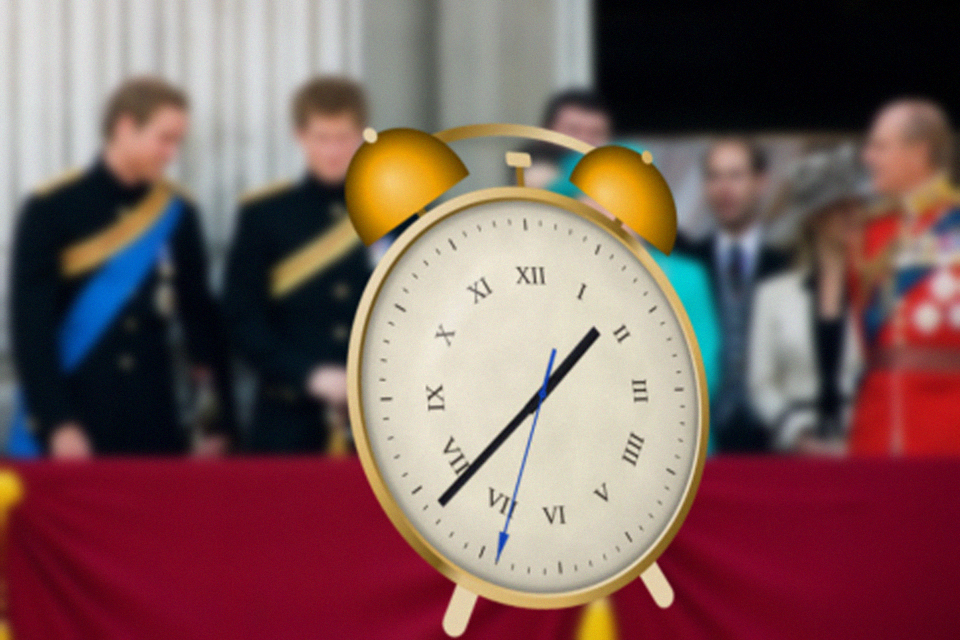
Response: 1:38:34
